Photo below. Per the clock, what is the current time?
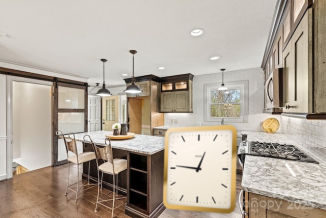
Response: 12:46
